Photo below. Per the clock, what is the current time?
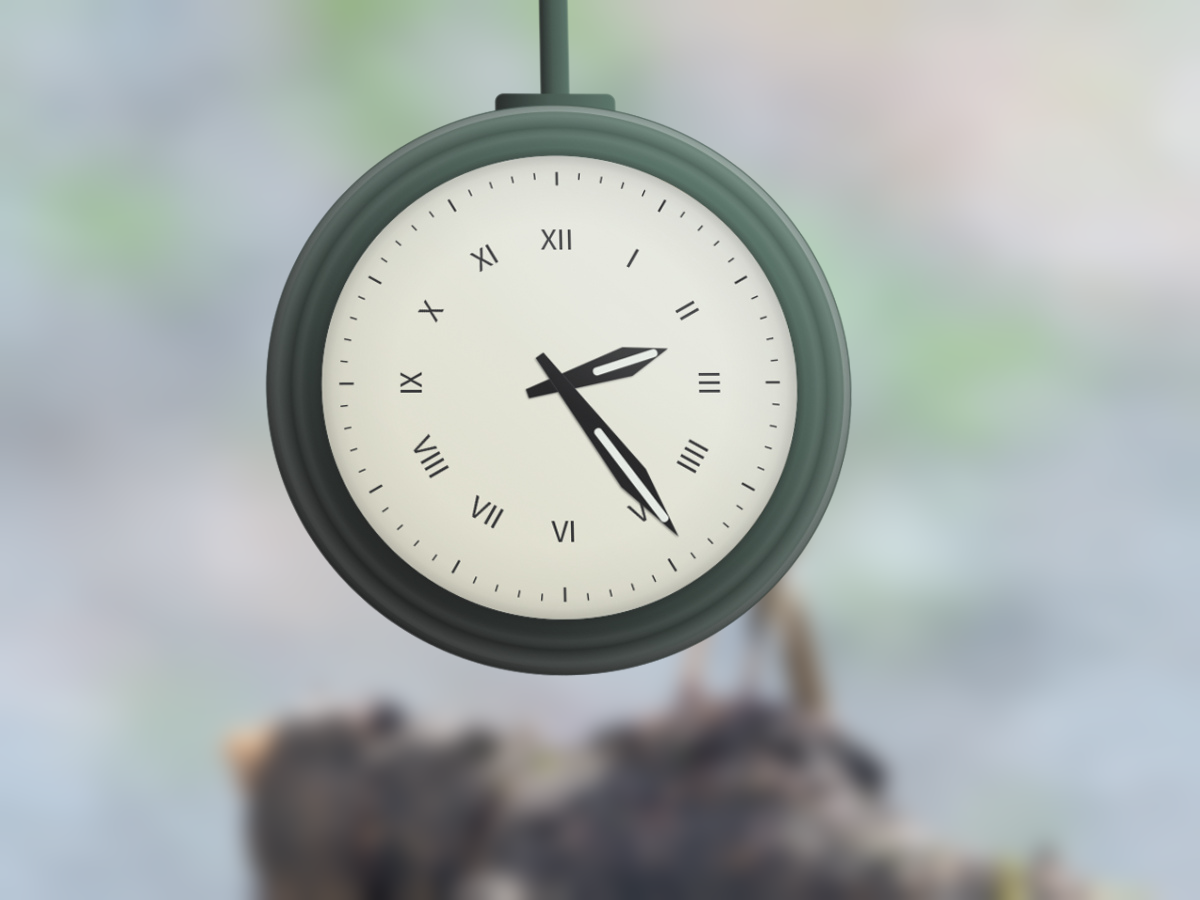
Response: 2:24
